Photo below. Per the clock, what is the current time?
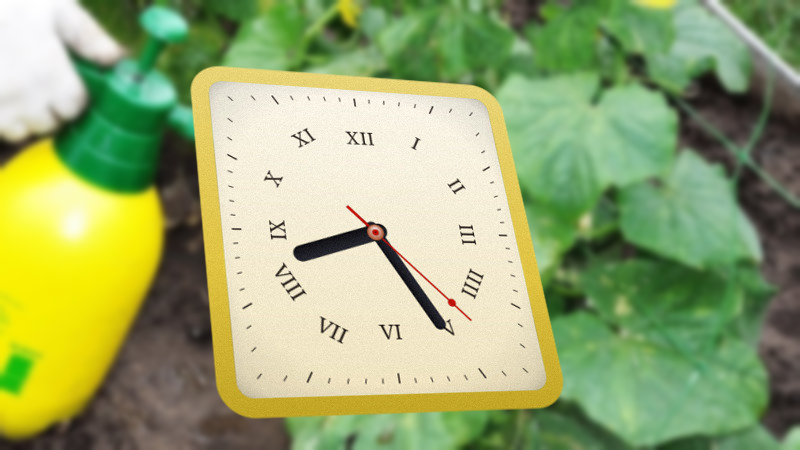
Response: 8:25:23
